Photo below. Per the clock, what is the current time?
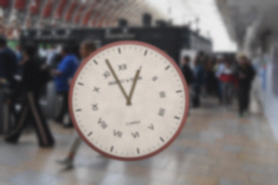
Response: 12:57
